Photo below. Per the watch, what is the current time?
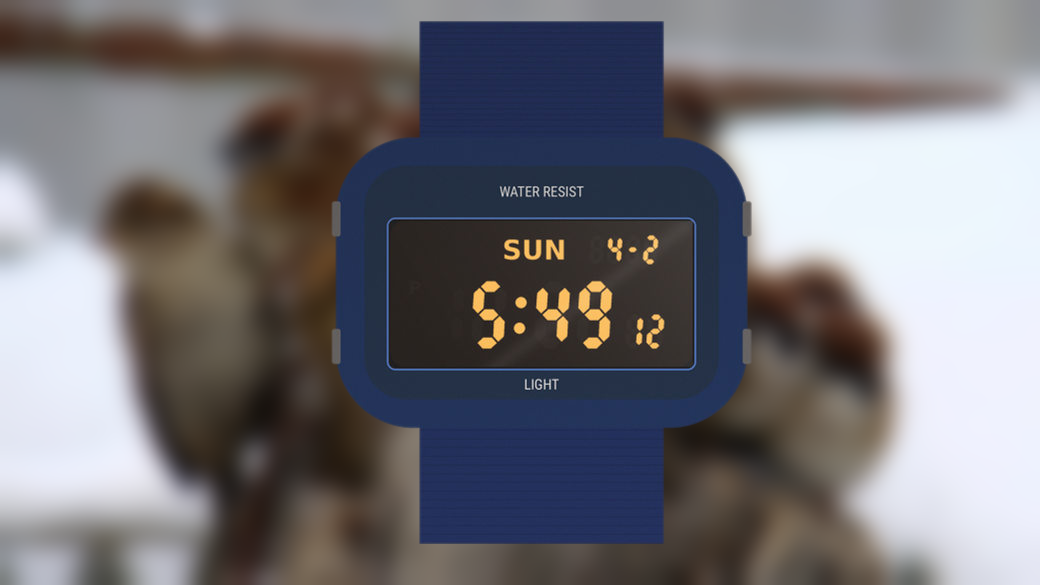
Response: 5:49:12
